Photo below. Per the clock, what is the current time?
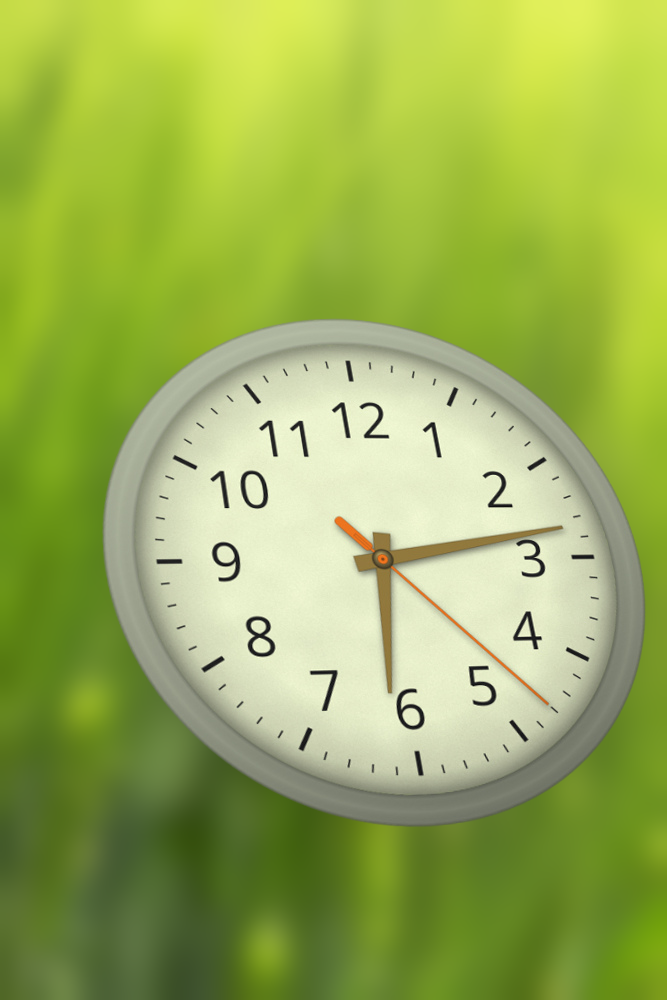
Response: 6:13:23
